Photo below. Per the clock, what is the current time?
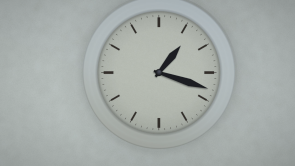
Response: 1:18
